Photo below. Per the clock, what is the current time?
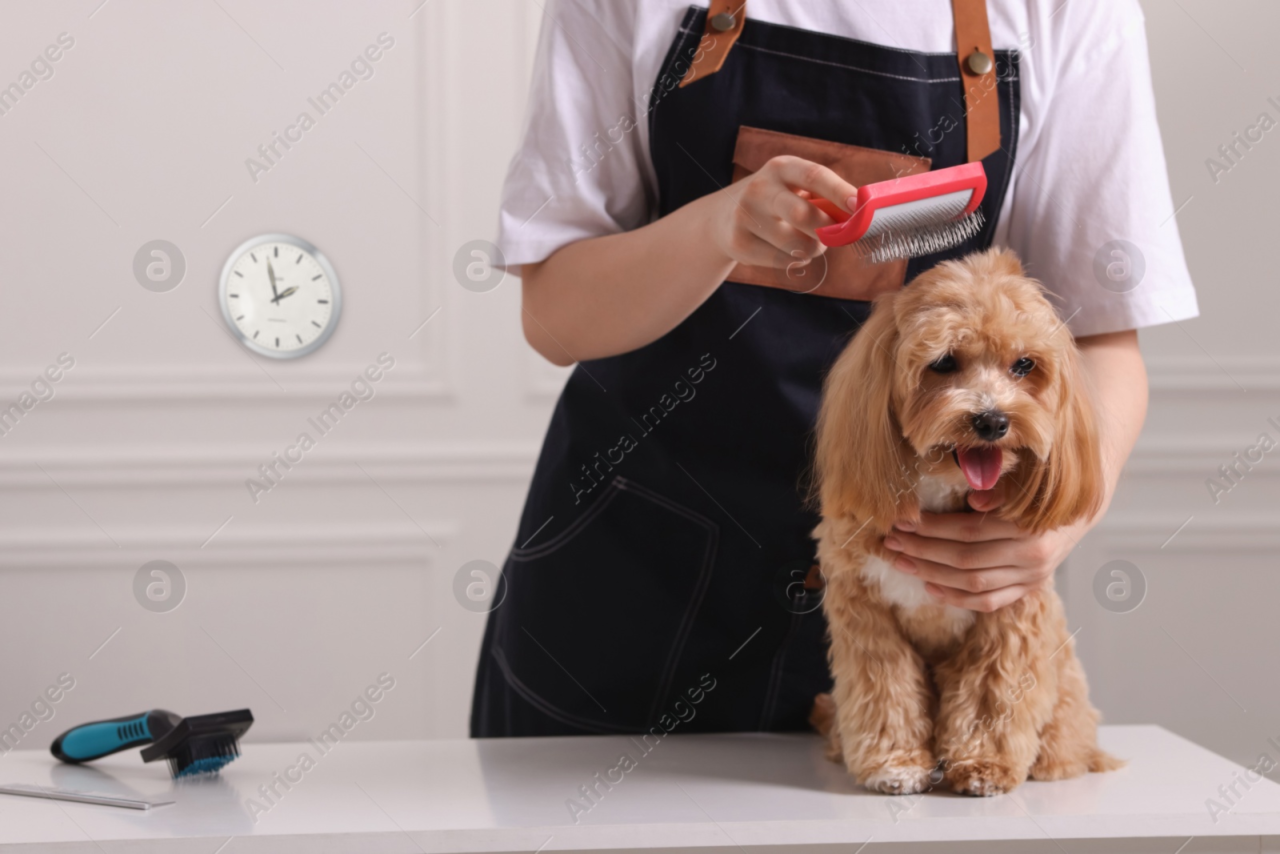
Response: 1:58
